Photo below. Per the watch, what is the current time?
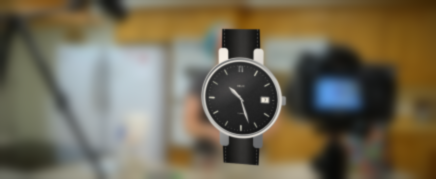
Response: 10:27
